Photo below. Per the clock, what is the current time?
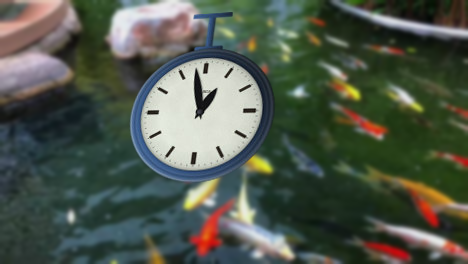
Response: 12:58
